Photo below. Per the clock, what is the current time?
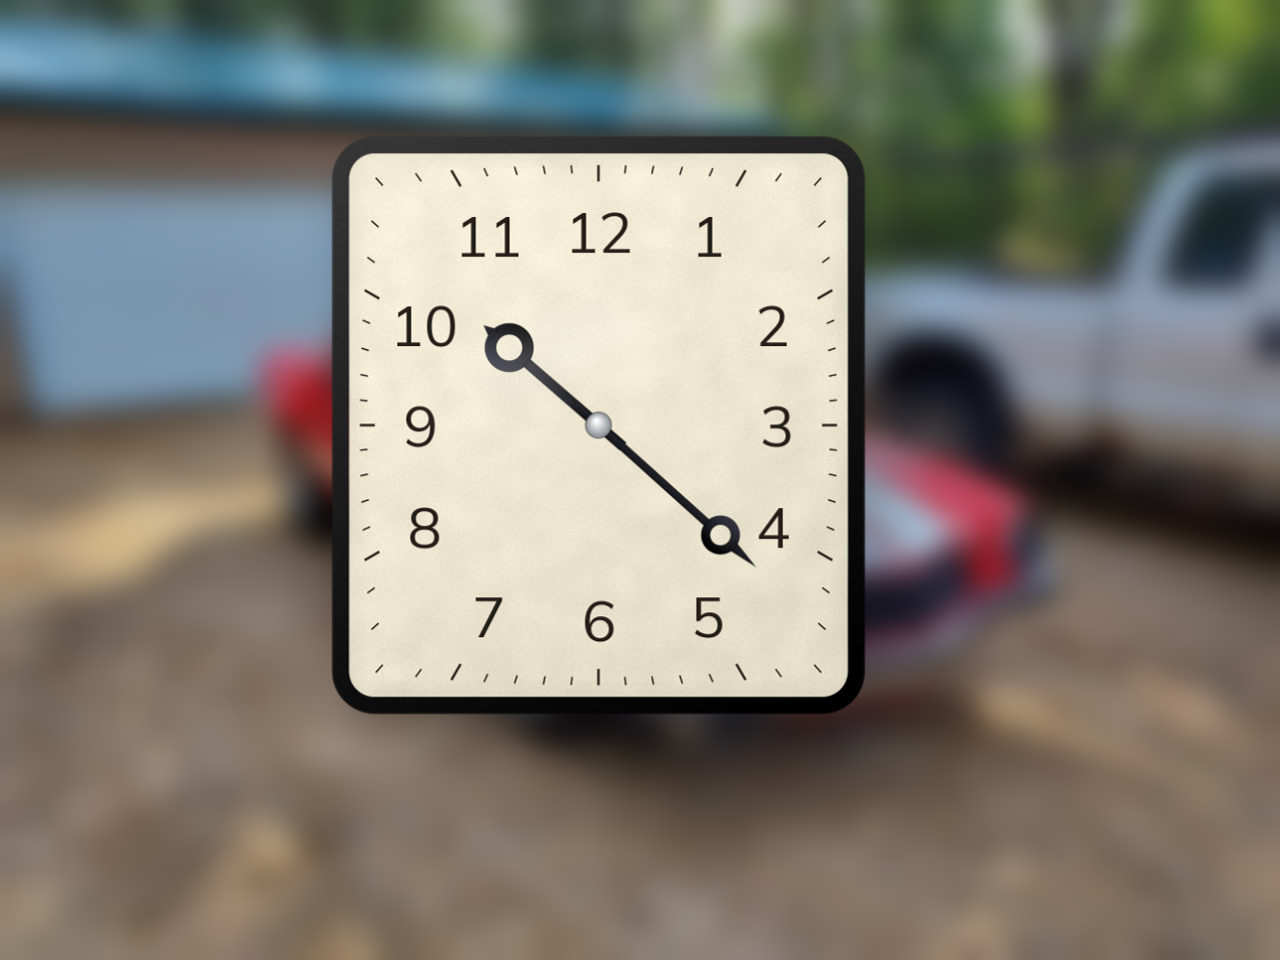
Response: 10:22
